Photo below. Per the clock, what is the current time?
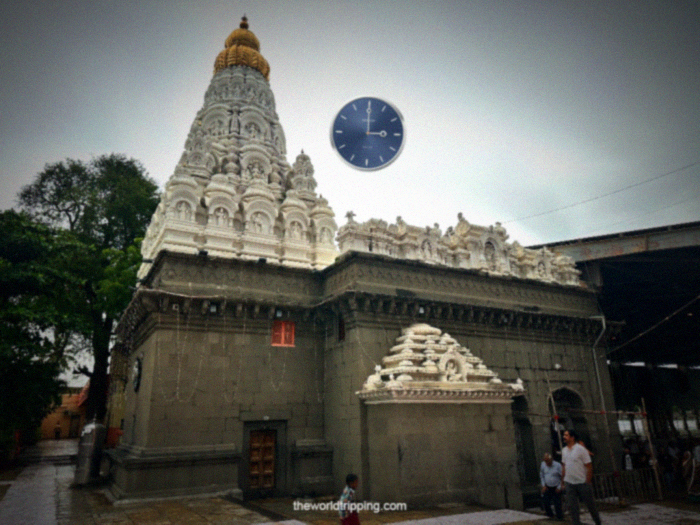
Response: 3:00
